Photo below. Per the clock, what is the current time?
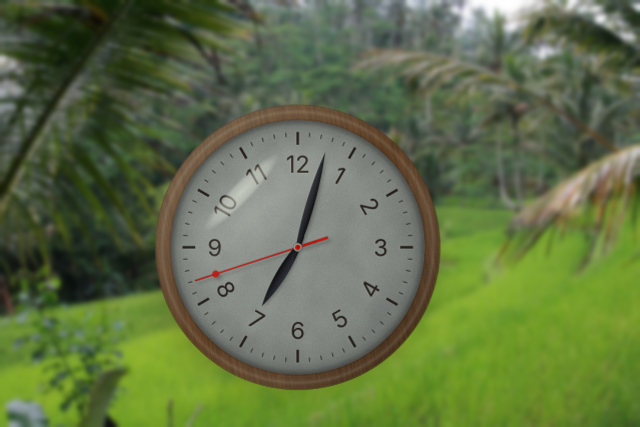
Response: 7:02:42
